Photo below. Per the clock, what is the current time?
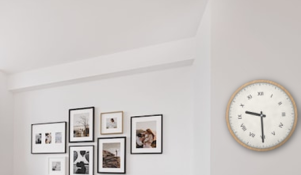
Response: 9:30
